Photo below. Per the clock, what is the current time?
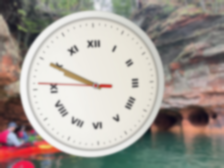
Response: 9:49:46
